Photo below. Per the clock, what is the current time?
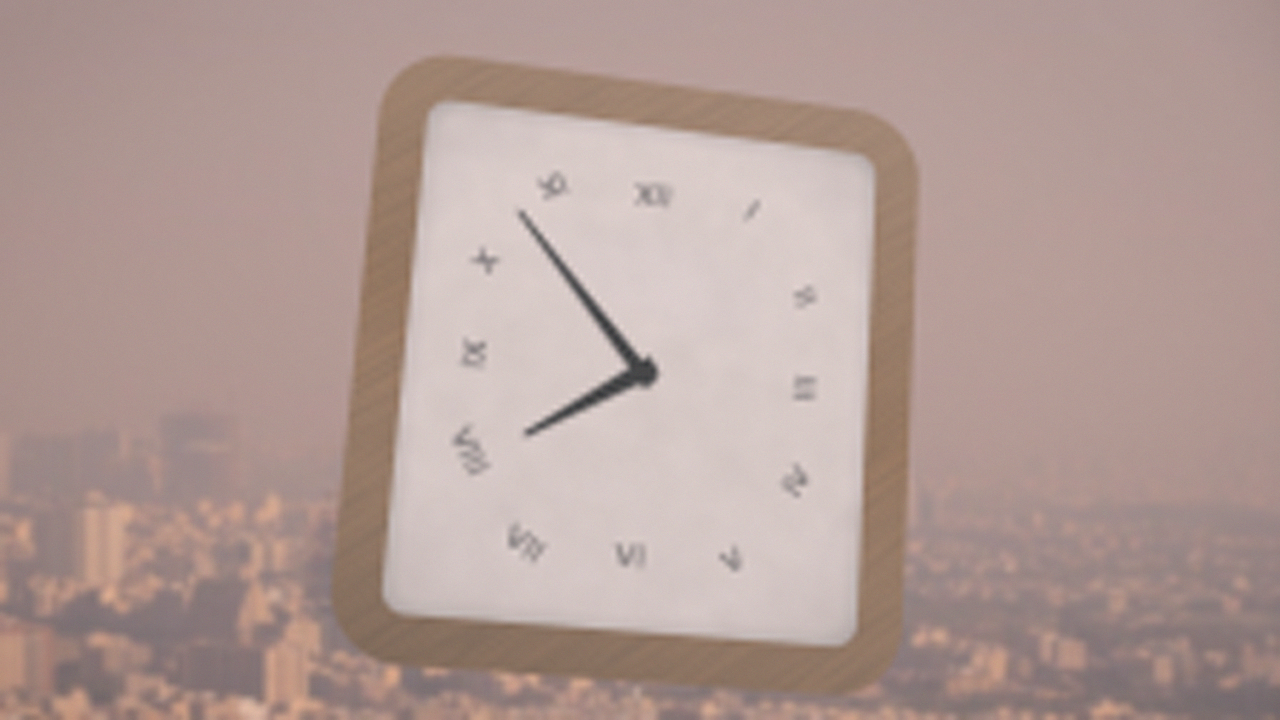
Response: 7:53
